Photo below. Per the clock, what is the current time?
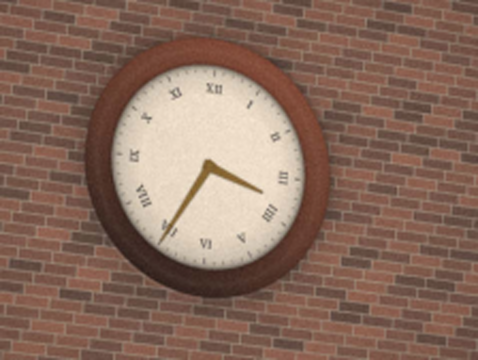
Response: 3:35
